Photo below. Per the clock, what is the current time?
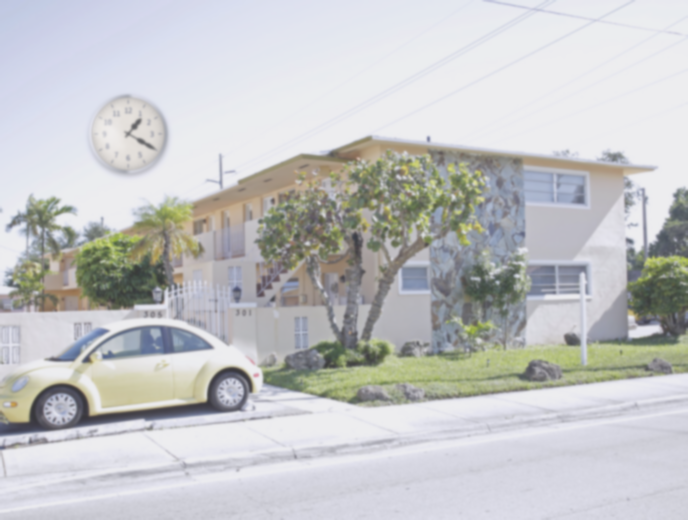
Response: 1:20
